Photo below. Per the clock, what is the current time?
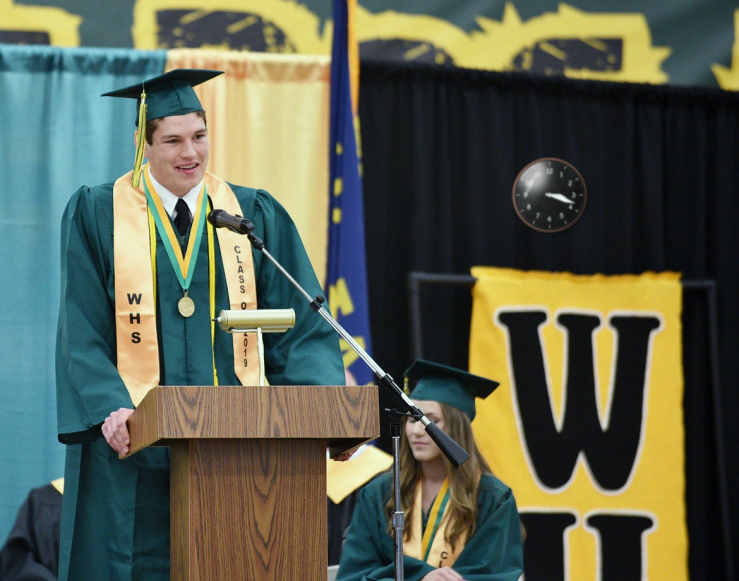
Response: 3:18
